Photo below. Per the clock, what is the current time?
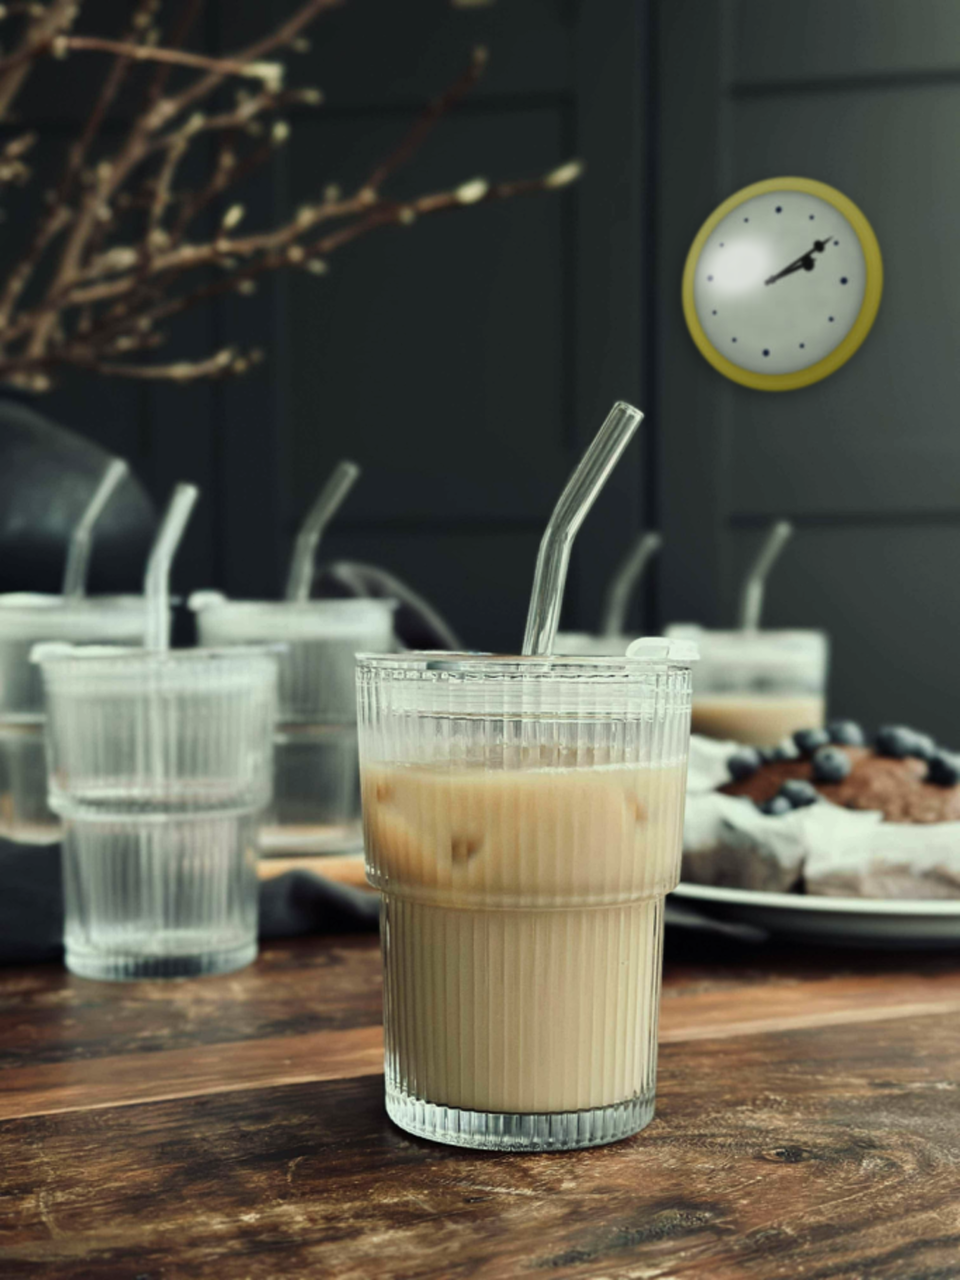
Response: 2:09
